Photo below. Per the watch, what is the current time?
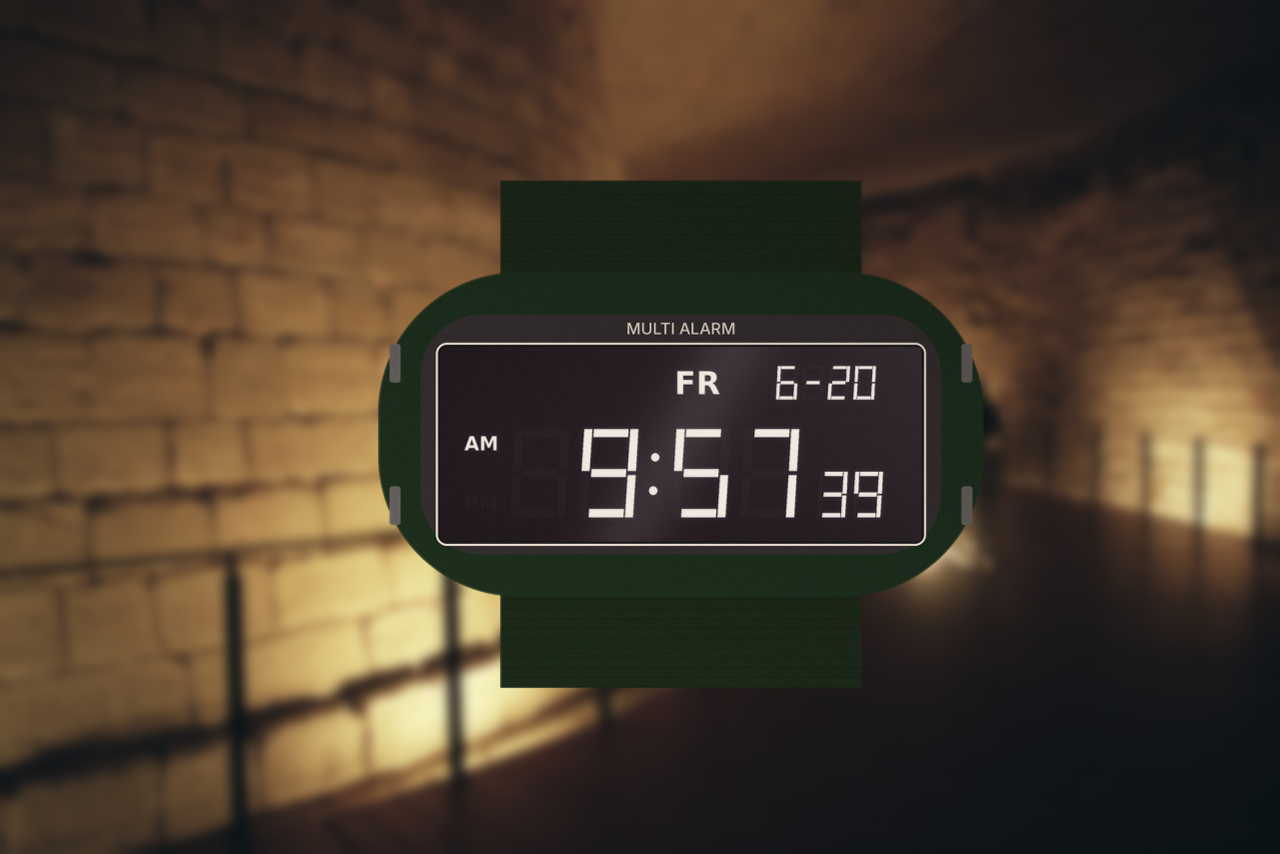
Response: 9:57:39
